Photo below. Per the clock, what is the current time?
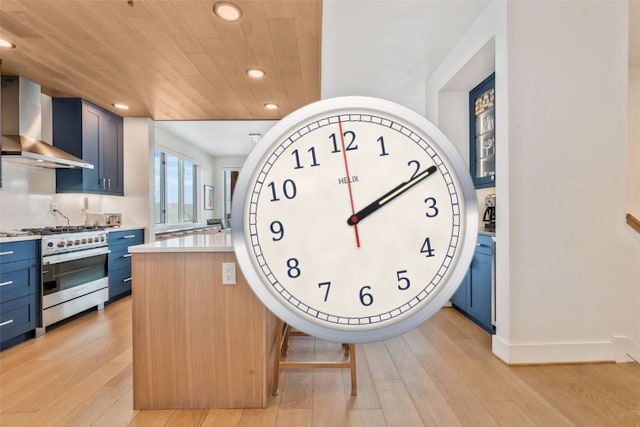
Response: 2:11:00
